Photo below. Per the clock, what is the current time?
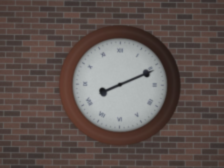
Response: 8:11
